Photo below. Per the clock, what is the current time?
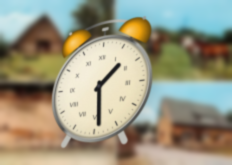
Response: 1:29
